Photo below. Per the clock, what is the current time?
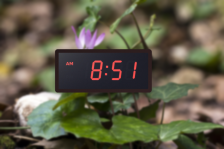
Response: 8:51
